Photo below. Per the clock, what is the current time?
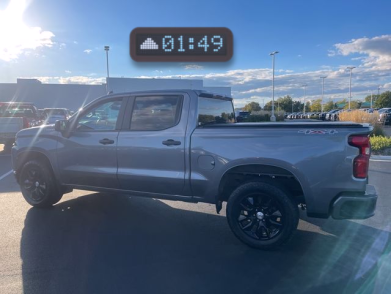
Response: 1:49
